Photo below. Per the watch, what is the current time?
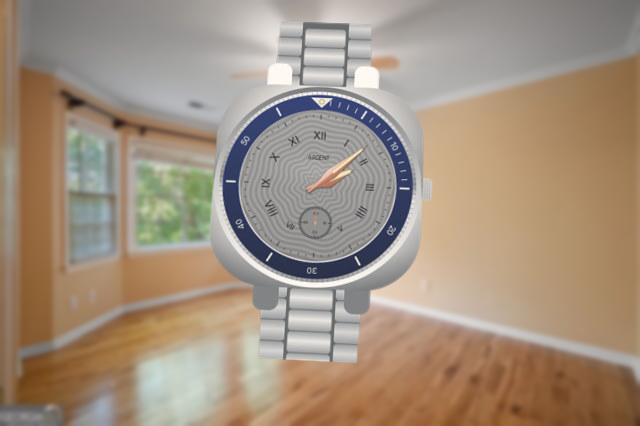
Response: 2:08
